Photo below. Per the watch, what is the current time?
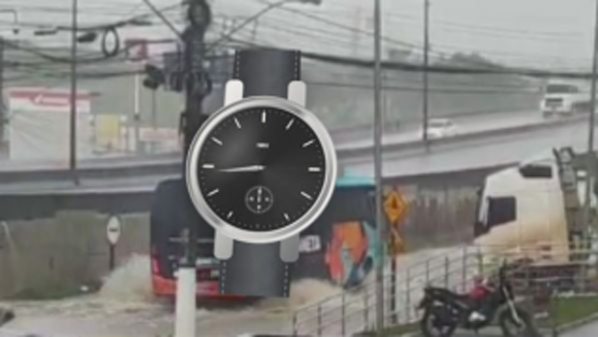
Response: 8:44
